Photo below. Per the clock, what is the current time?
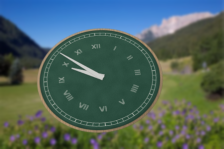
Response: 9:52
